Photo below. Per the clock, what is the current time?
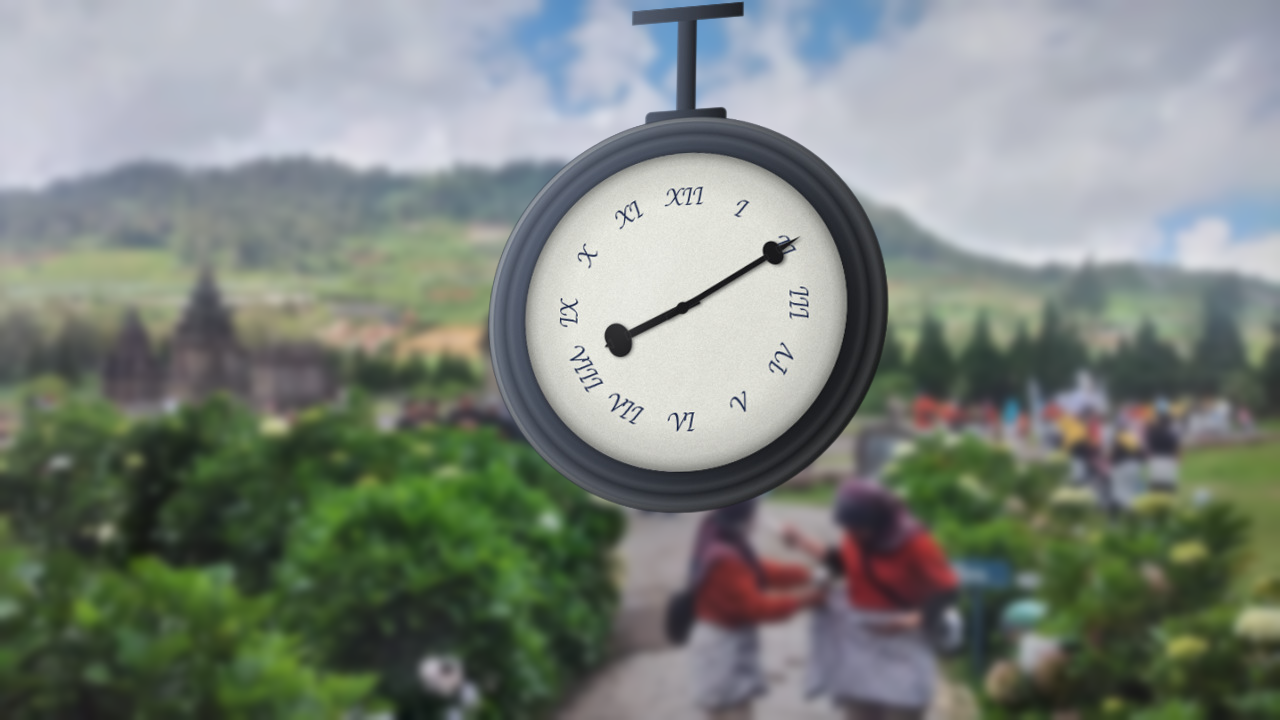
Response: 8:10
